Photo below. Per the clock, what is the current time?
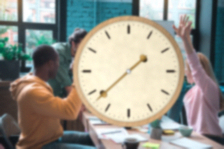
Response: 1:38
